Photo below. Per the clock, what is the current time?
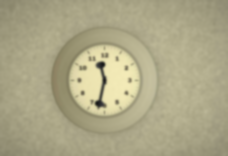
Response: 11:32
